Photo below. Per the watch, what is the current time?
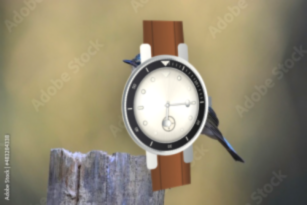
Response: 6:15
